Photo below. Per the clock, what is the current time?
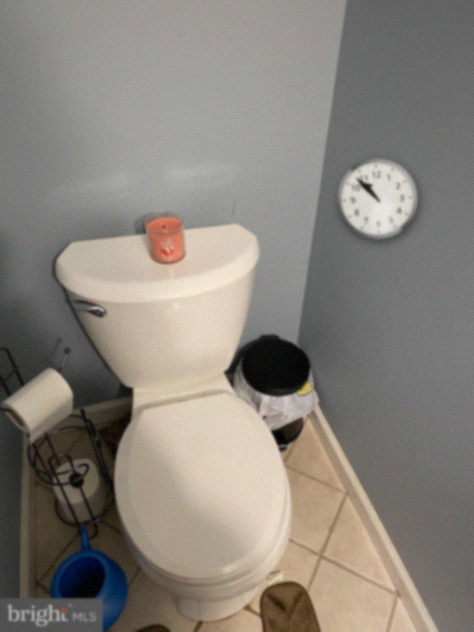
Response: 10:53
